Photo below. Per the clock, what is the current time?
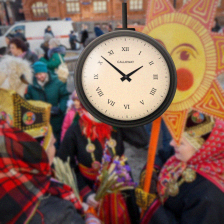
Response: 1:52
